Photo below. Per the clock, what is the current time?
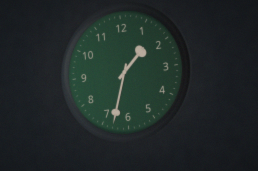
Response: 1:33
